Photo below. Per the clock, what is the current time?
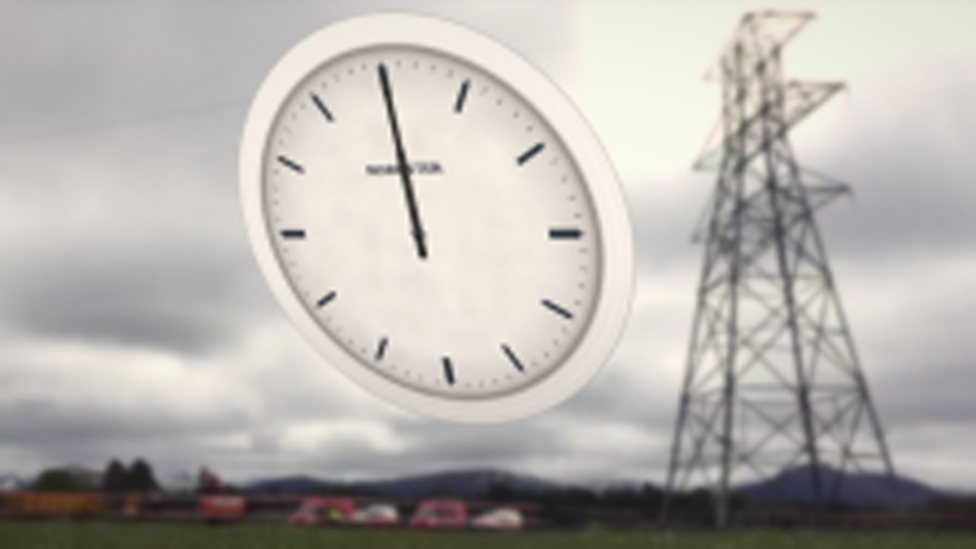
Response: 12:00
